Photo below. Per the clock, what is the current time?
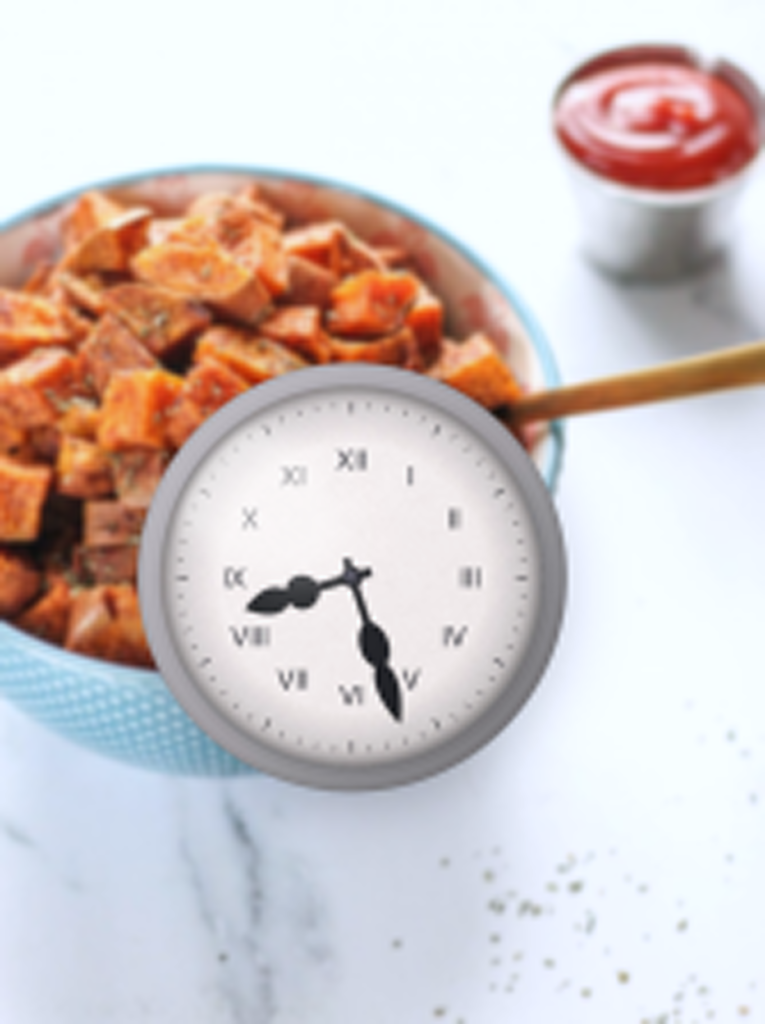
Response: 8:27
